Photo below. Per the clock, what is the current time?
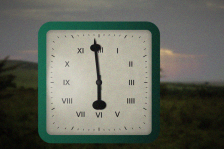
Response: 5:59
